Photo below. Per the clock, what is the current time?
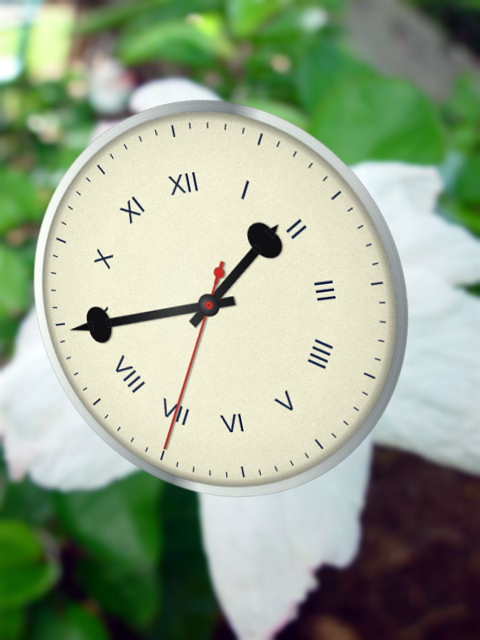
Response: 1:44:35
